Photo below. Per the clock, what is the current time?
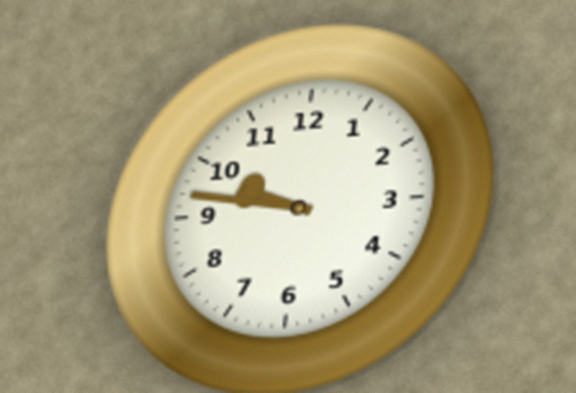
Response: 9:47
